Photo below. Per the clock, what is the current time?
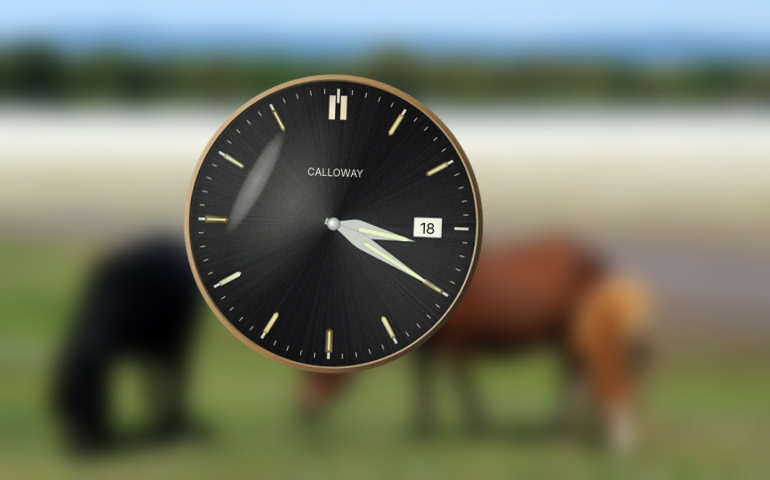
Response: 3:20
